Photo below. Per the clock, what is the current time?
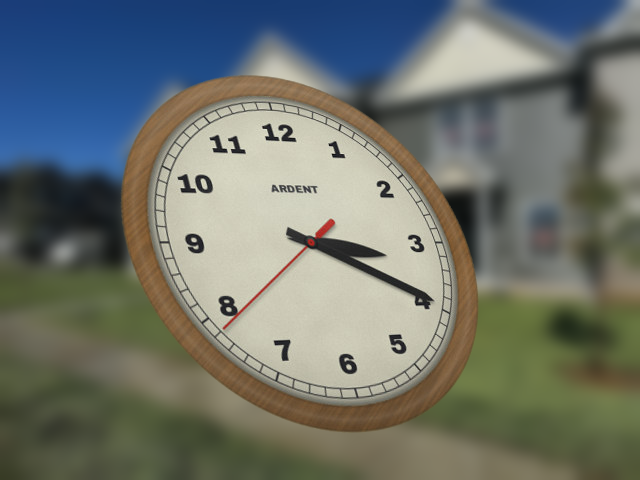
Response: 3:19:39
